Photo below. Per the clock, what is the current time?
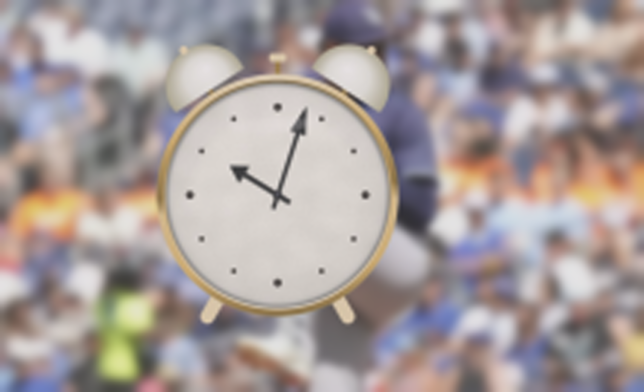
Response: 10:03
